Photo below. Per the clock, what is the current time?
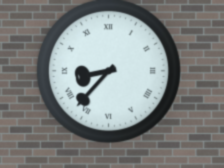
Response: 8:37
